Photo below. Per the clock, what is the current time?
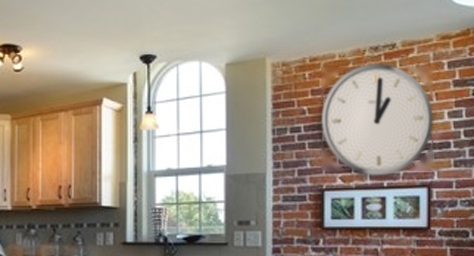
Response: 1:01
